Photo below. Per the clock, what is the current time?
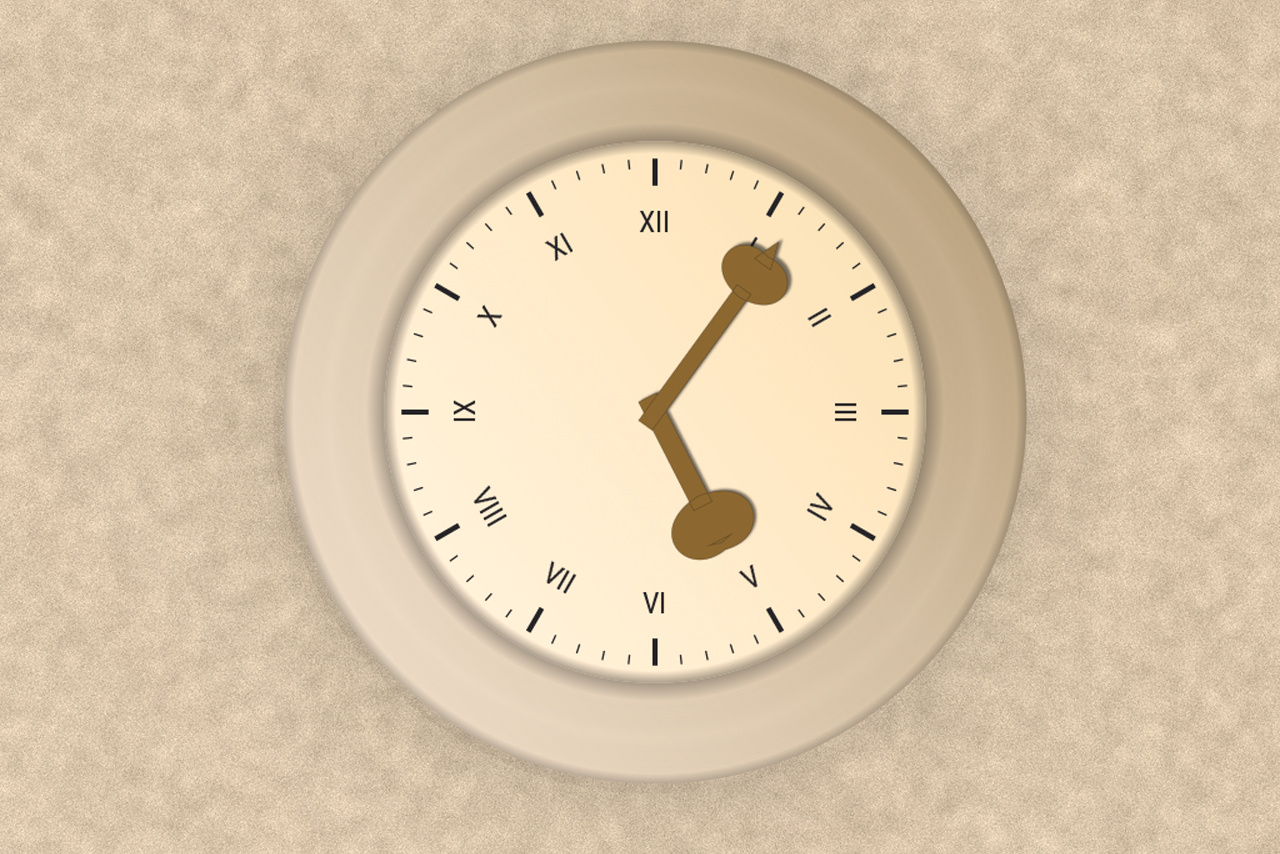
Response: 5:06
